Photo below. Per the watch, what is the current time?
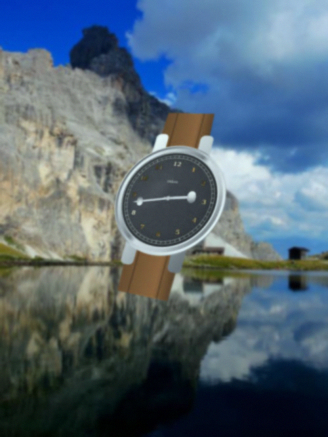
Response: 2:43
